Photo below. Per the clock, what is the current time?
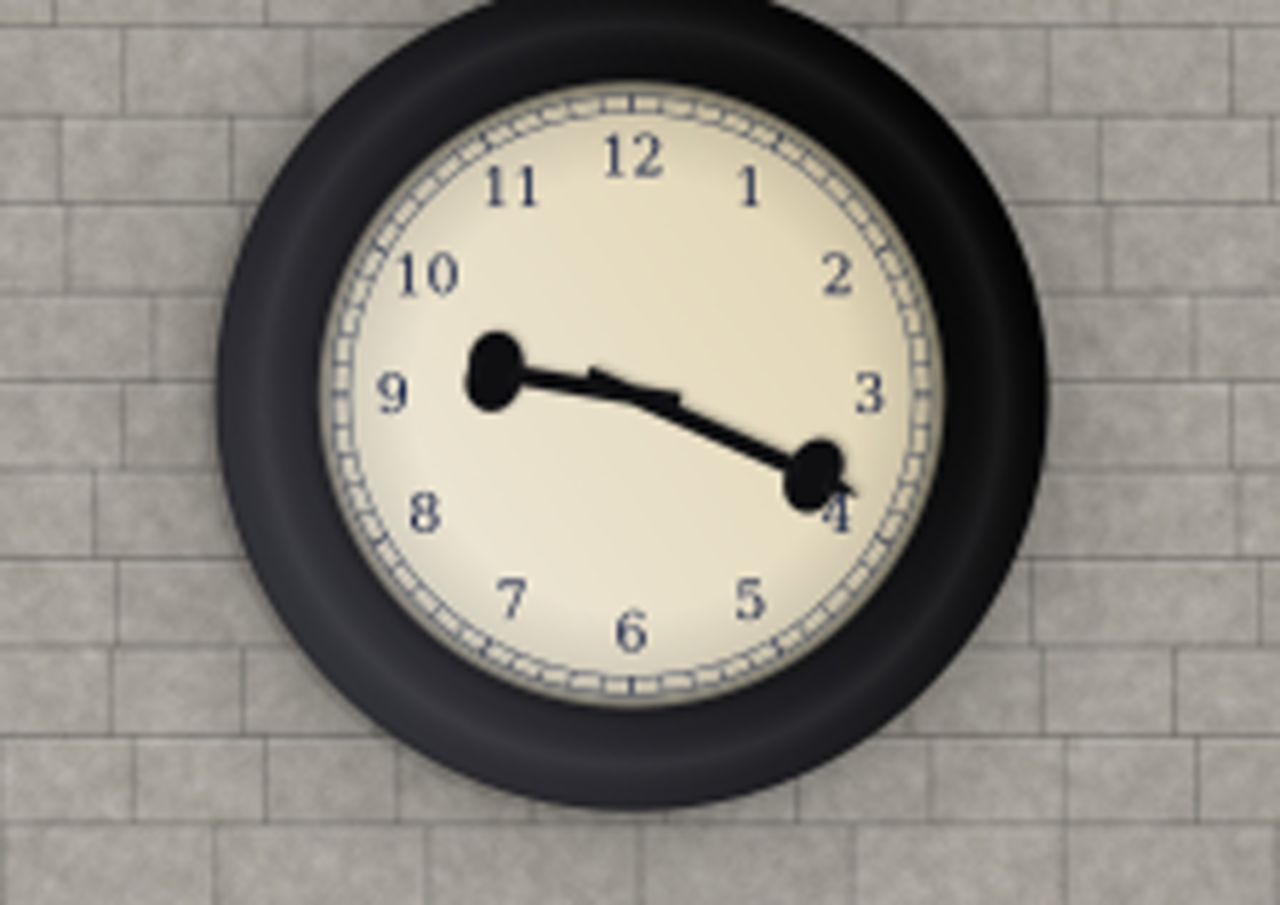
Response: 9:19
